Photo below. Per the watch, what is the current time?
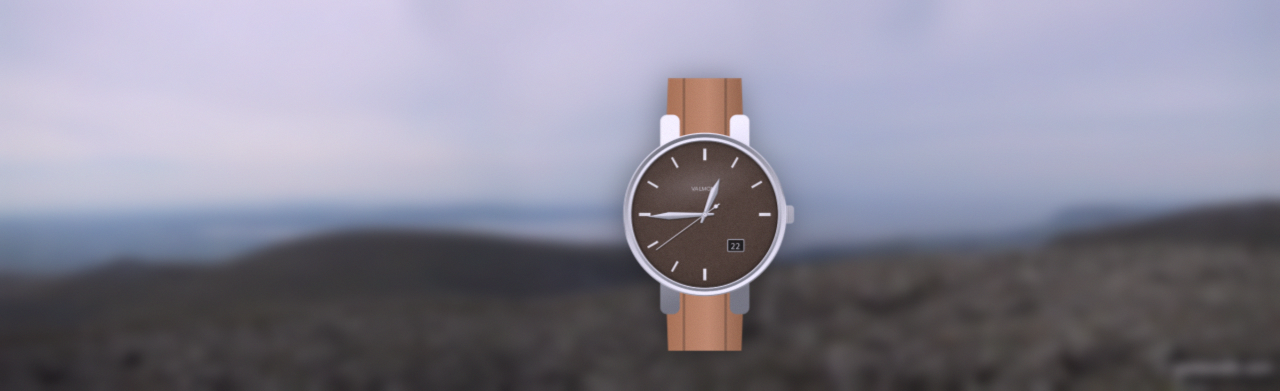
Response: 12:44:39
